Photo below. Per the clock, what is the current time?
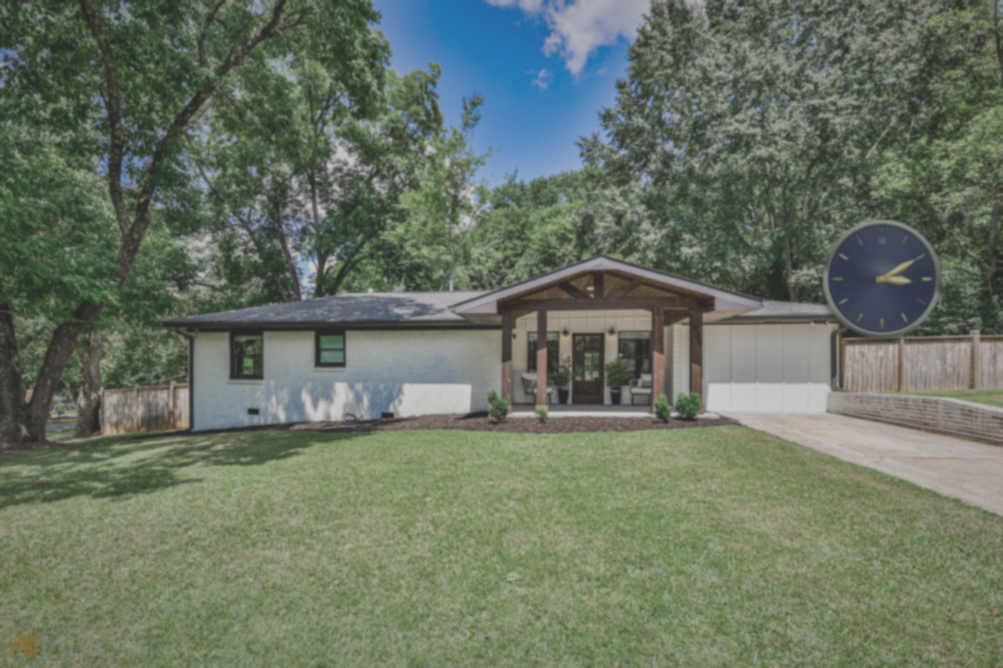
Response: 3:10
